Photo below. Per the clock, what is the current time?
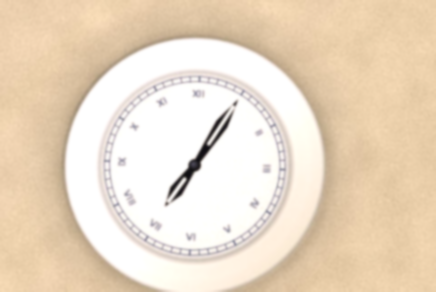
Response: 7:05
